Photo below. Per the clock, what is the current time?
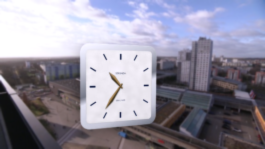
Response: 10:36
